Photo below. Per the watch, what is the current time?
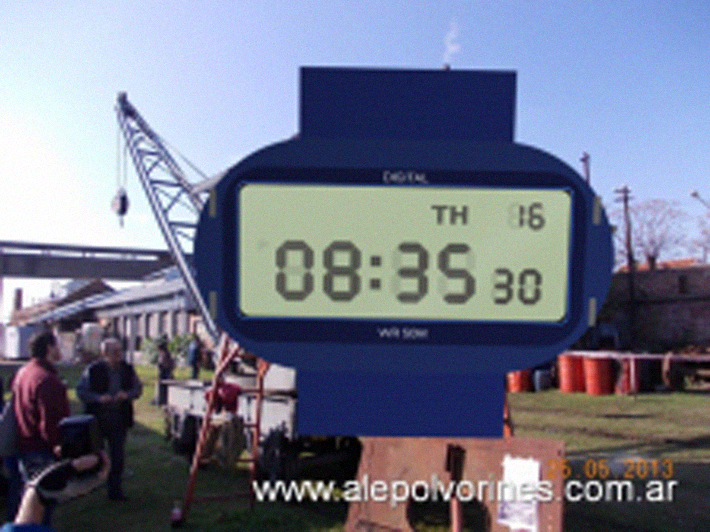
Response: 8:35:30
